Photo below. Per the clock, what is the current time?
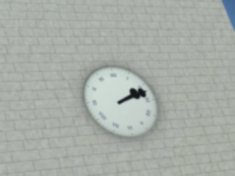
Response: 2:12
